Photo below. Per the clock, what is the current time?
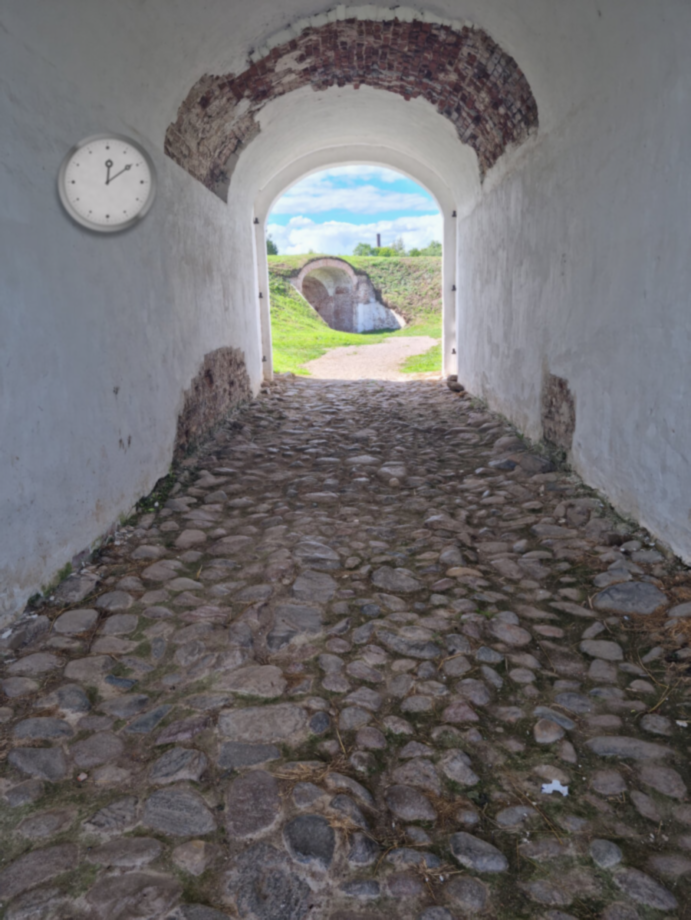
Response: 12:09
